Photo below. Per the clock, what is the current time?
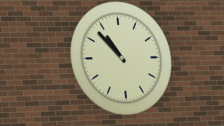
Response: 10:53
